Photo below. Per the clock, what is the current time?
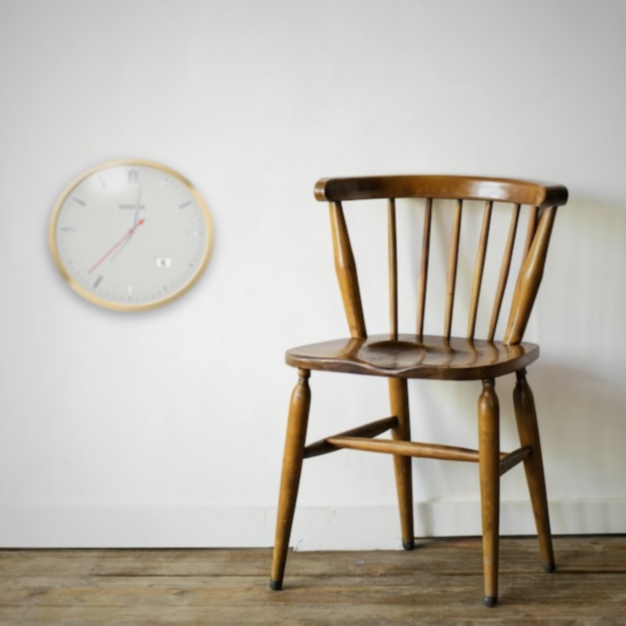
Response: 7:01:37
